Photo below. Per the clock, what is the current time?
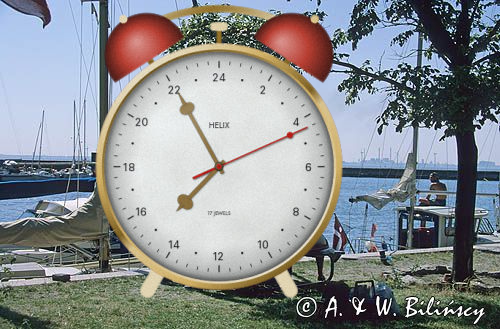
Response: 14:55:11
